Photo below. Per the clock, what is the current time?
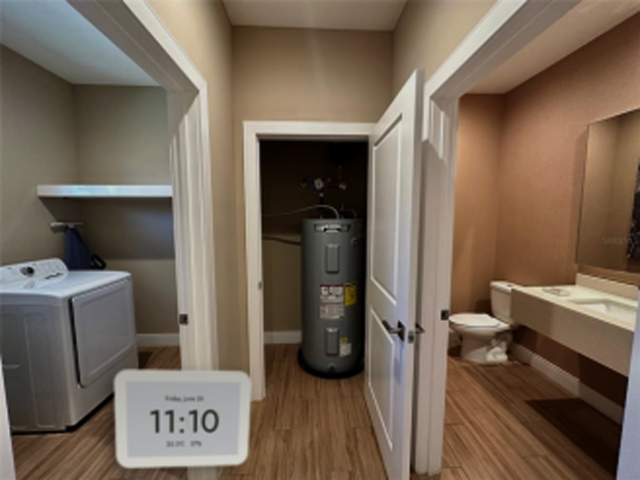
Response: 11:10
